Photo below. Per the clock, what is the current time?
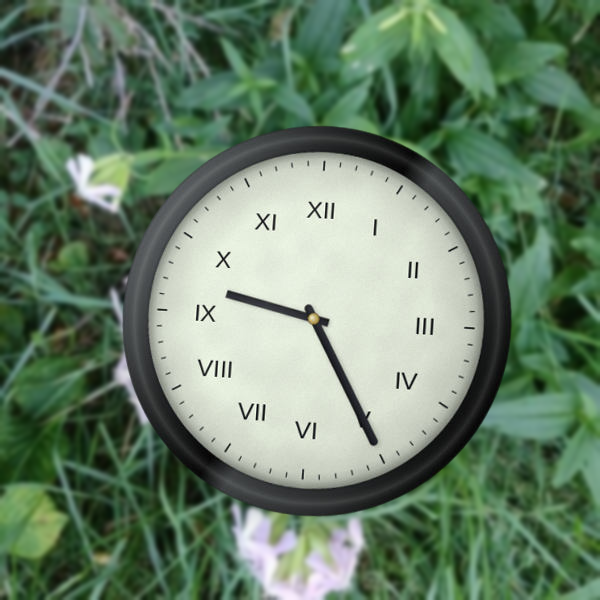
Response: 9:25
